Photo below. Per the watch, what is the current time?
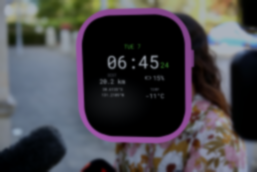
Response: 6:45
